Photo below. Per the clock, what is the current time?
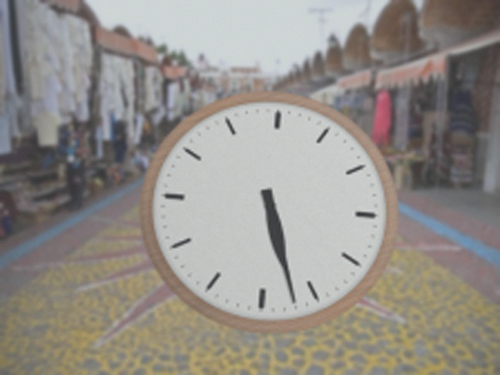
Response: 5:27
